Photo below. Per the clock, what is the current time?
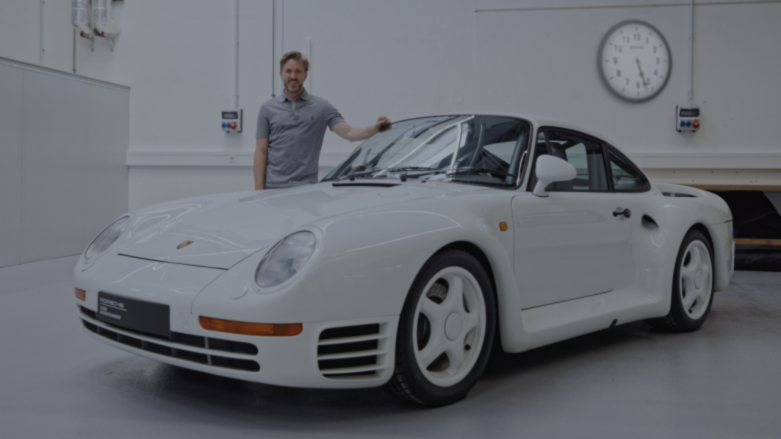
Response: 5:27
